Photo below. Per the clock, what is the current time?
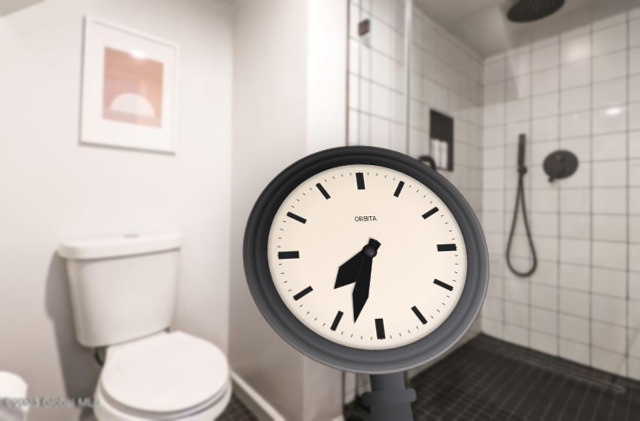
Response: 7:33
